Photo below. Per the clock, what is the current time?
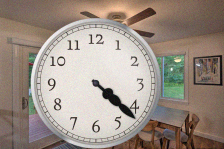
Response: 4:22
